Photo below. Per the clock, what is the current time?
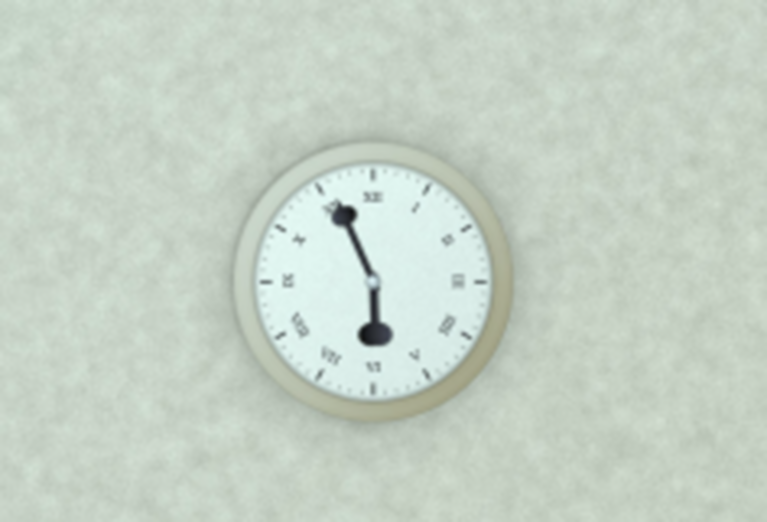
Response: 5:56
